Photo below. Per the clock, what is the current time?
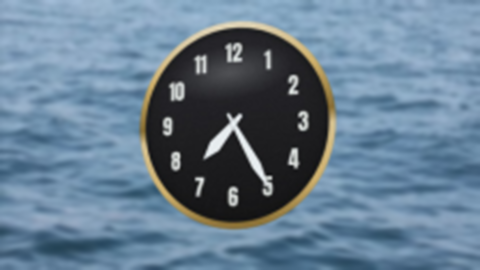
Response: 7:25
